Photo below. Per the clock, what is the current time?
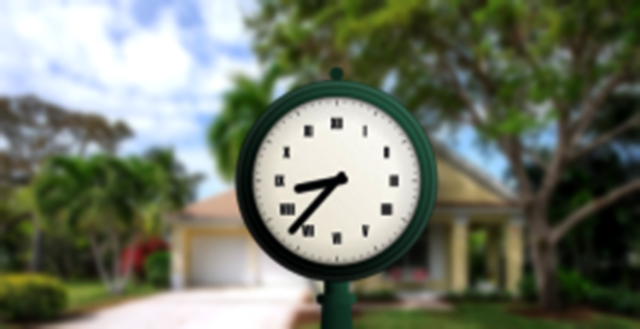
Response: 8:37
